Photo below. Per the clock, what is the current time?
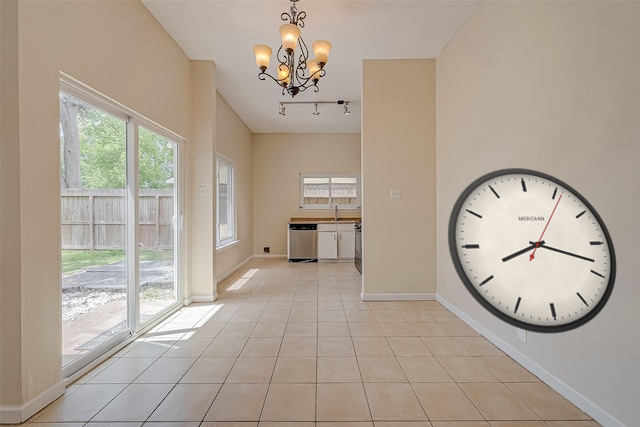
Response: 8:18:06
